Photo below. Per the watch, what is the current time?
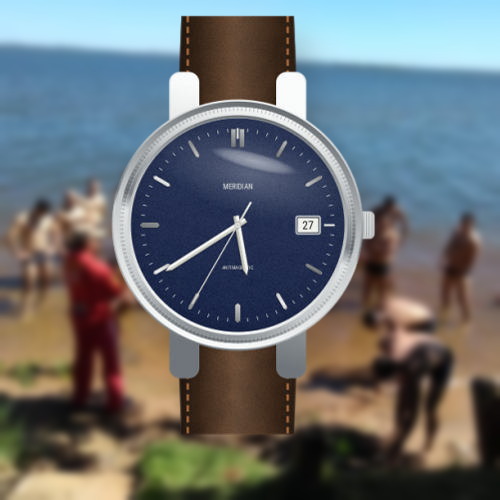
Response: 5:39:35
